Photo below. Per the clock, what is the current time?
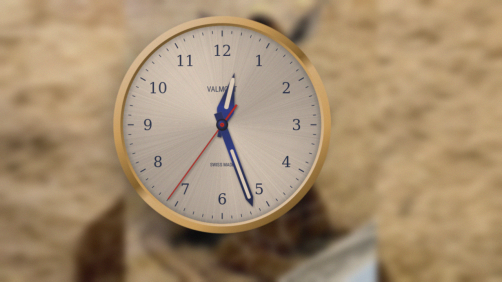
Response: 12:26:36
